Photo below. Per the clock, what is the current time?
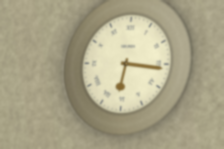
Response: 6:16
